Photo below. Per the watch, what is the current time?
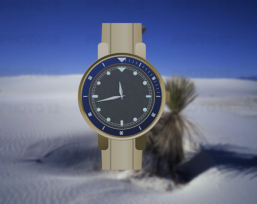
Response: 11:43
